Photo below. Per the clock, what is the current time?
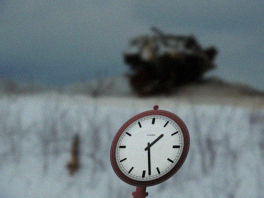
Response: 1:28
